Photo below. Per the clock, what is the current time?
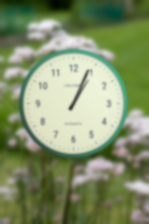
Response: 1:04
